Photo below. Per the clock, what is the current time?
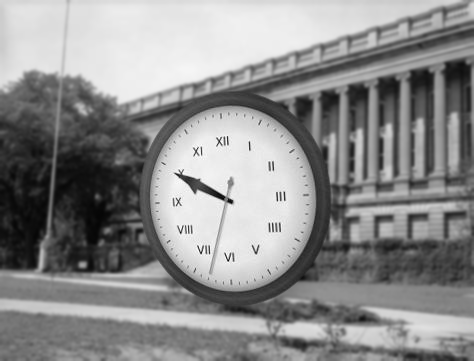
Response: 9:49:33
